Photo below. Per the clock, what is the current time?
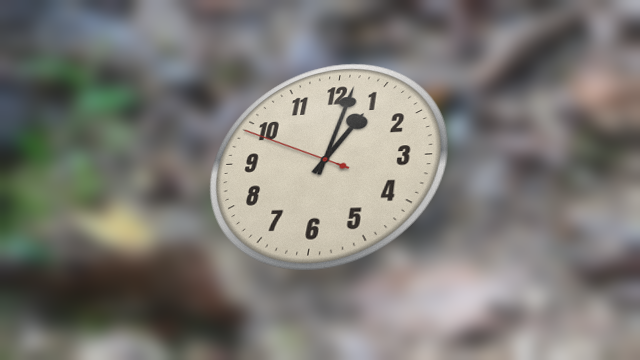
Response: 1:01:49
